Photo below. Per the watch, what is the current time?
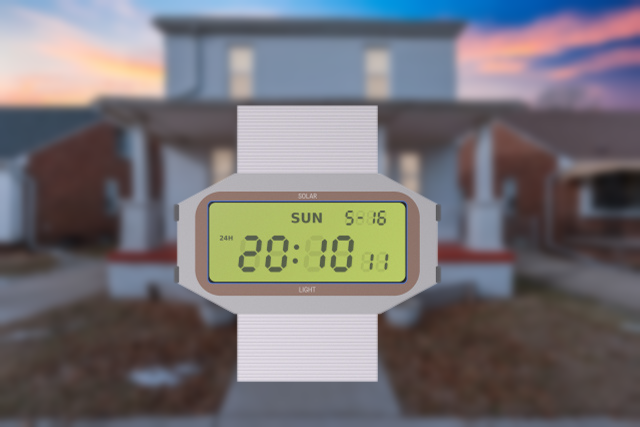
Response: 20:10:11
